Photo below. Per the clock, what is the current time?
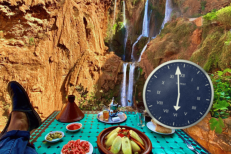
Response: 5:58
